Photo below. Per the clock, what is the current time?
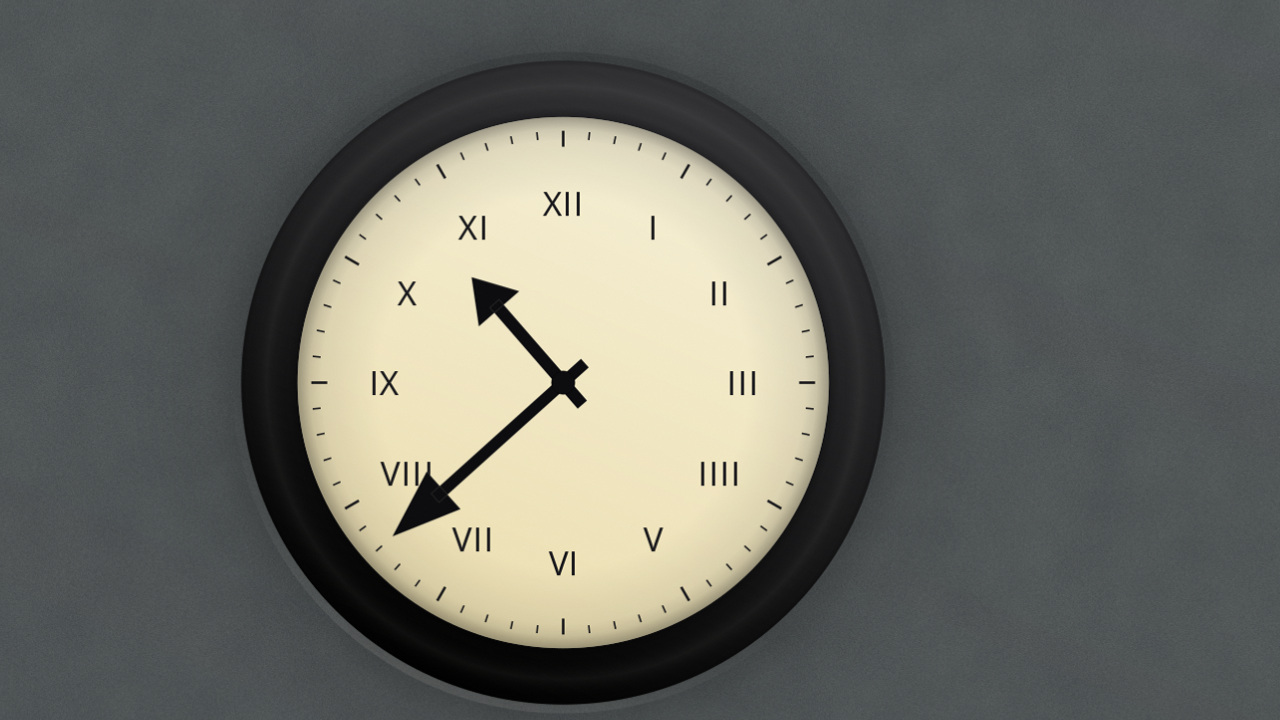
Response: 10:38
